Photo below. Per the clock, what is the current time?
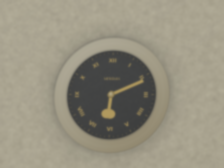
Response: 6:11
